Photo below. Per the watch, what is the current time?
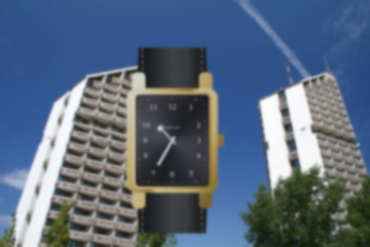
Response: 10:35
